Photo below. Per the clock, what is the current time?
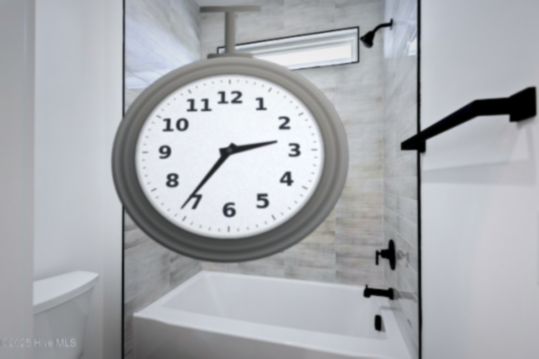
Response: 2:36
